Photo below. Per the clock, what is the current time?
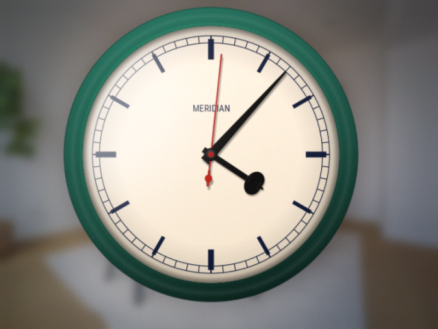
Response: 4:07:01
